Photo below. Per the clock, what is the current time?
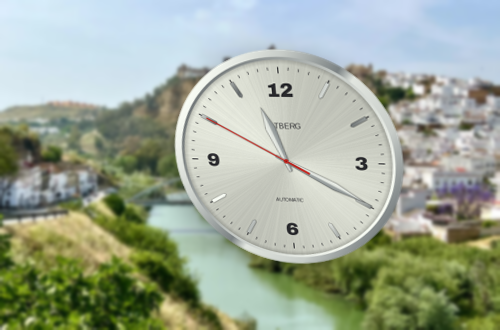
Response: 11:19:50
